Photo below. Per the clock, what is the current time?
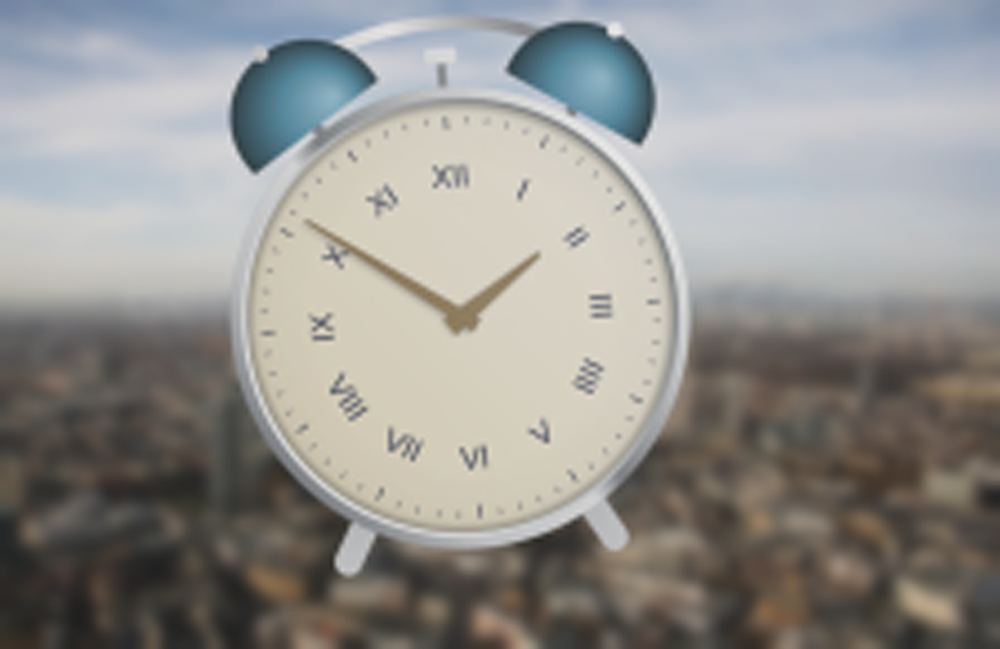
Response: 1:51
